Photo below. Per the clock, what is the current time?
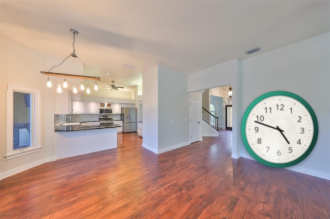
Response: 4:48
